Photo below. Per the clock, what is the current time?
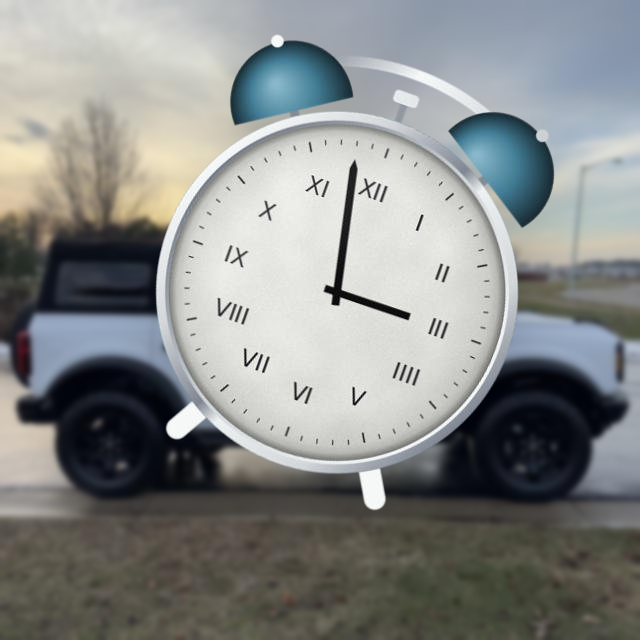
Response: 2:58
